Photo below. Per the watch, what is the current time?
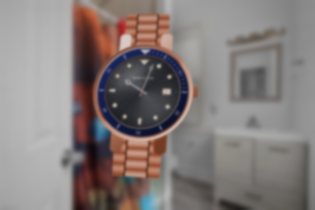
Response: 10:03
